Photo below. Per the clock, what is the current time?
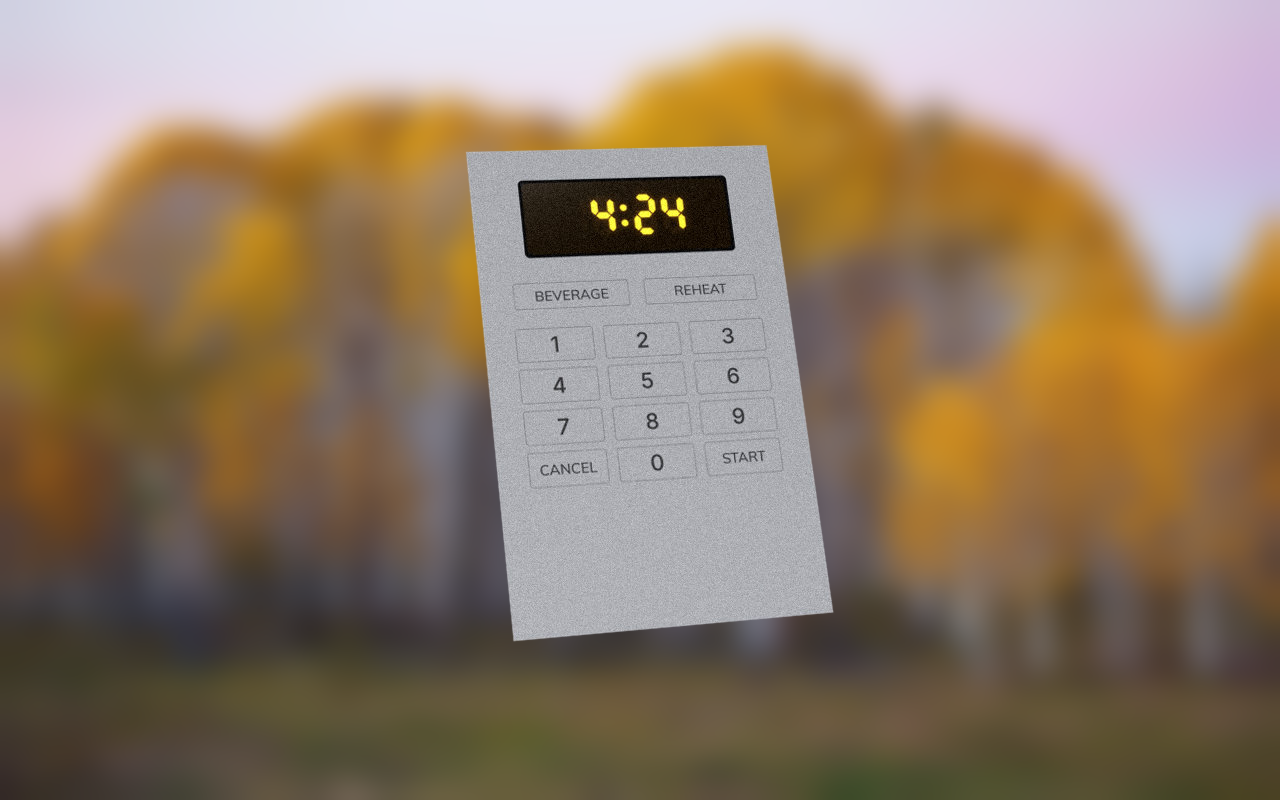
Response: 4:24
